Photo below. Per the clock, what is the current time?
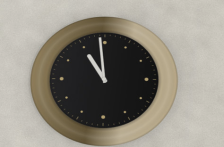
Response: 10:59
